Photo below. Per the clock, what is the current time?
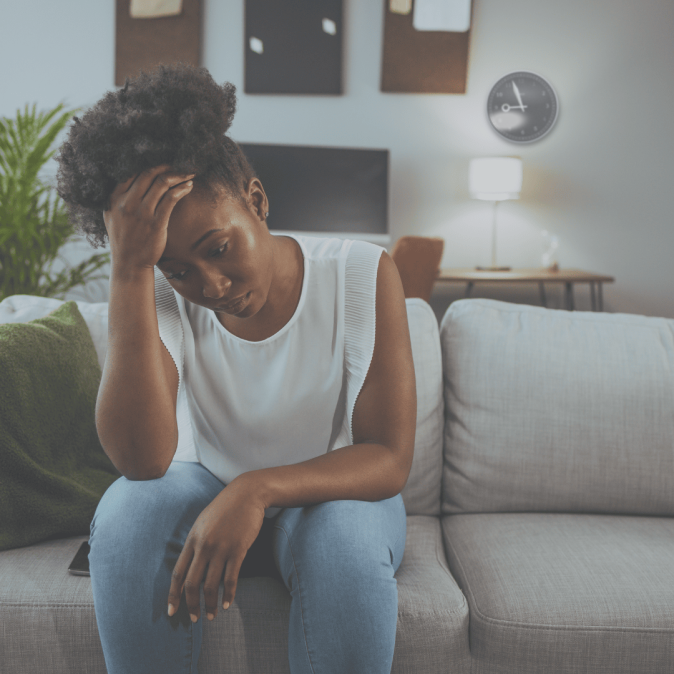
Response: 8:57
